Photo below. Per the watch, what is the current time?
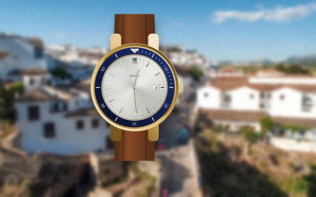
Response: 12:29
